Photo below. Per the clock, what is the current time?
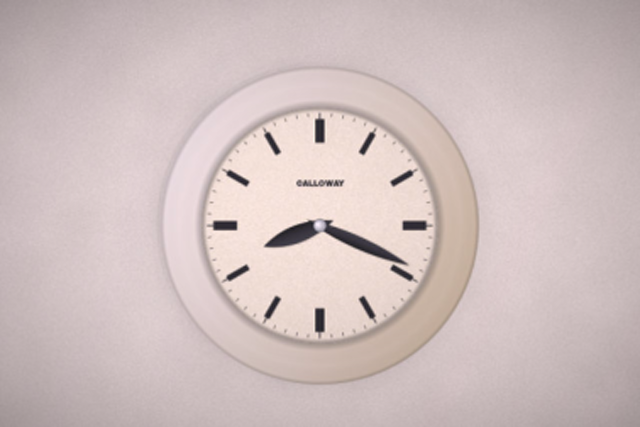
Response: 8:19
